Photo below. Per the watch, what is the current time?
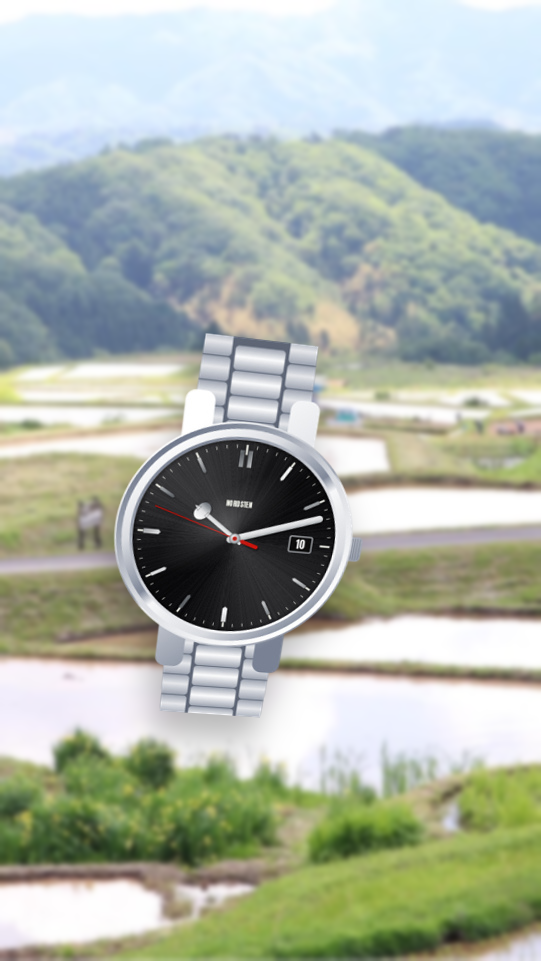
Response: 10:11:48
